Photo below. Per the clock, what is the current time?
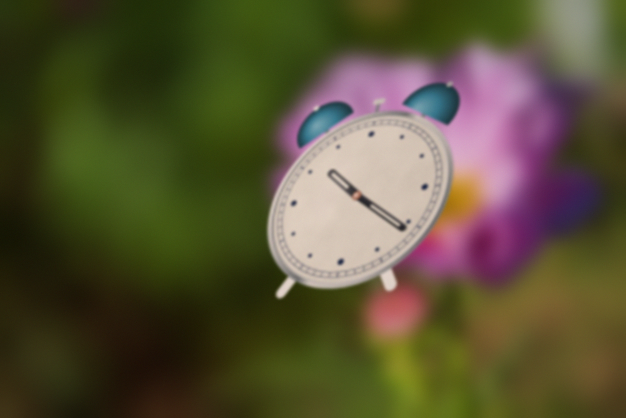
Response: 10:21
